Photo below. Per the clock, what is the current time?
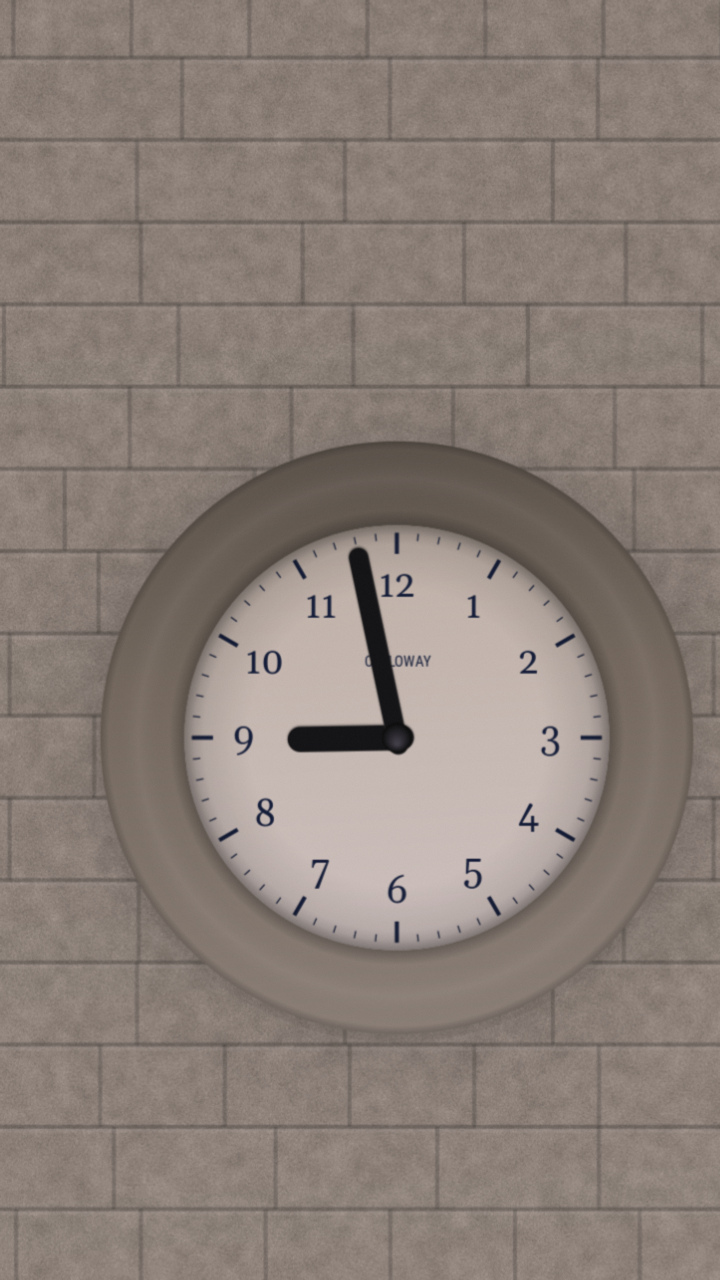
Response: 8:58
